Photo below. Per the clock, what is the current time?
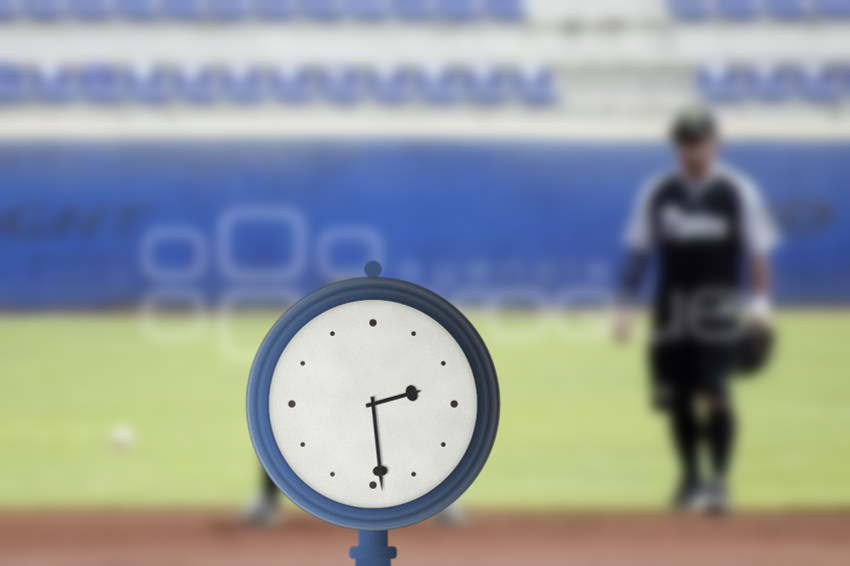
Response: 2:29
